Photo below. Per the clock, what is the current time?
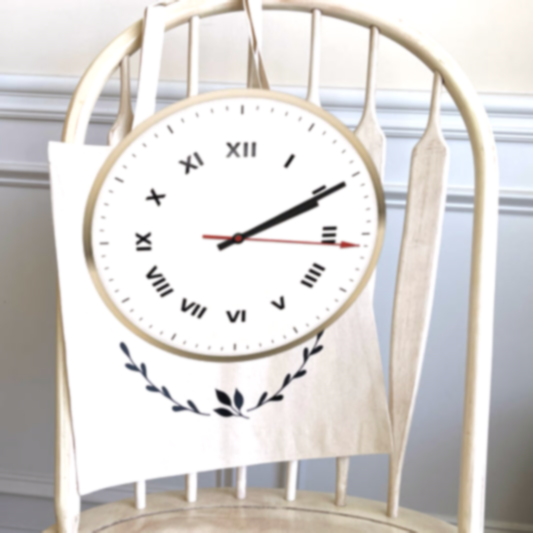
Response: 2:10:16
